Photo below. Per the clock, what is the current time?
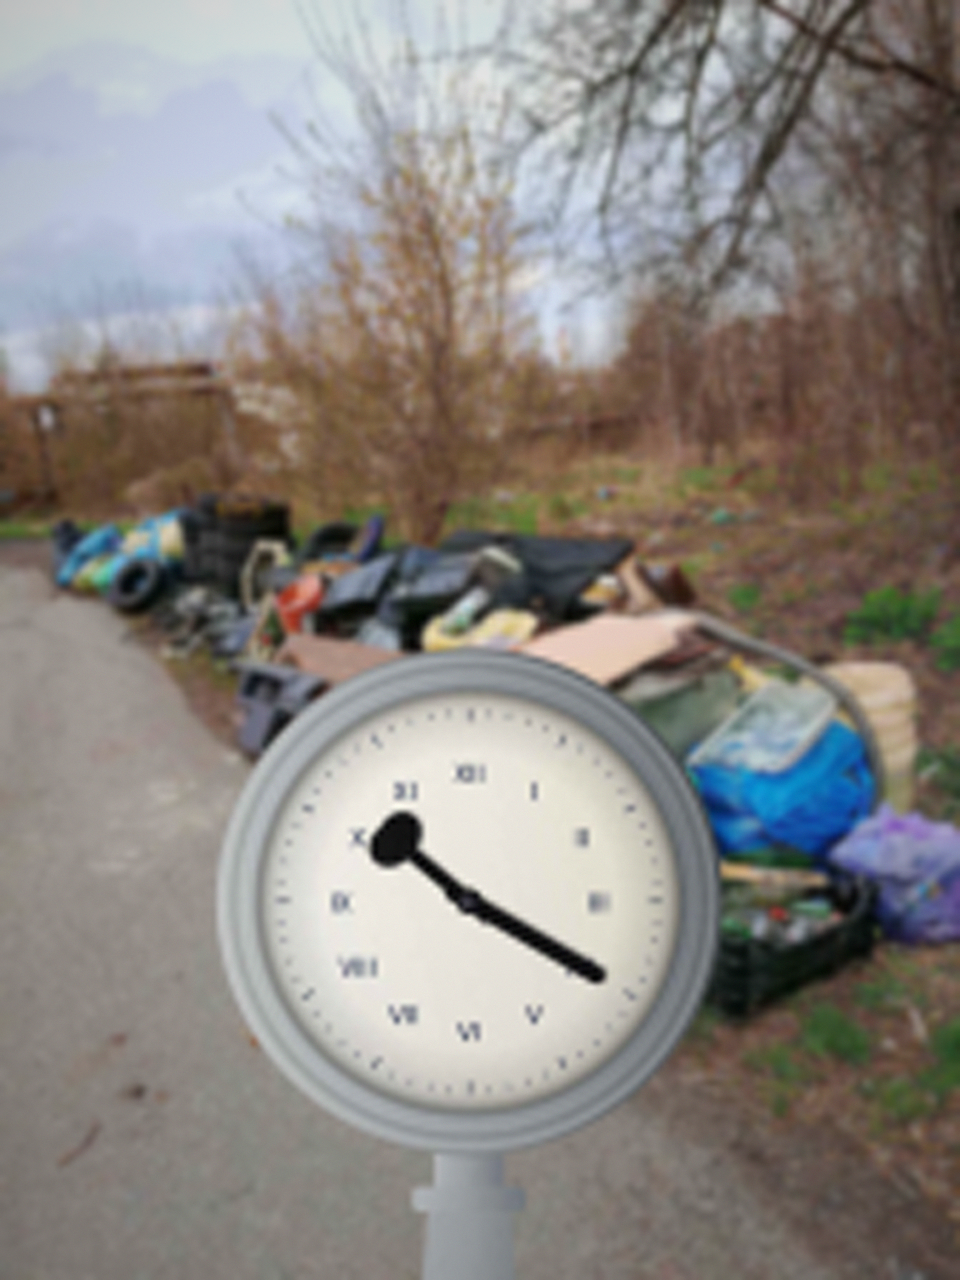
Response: 10:20
